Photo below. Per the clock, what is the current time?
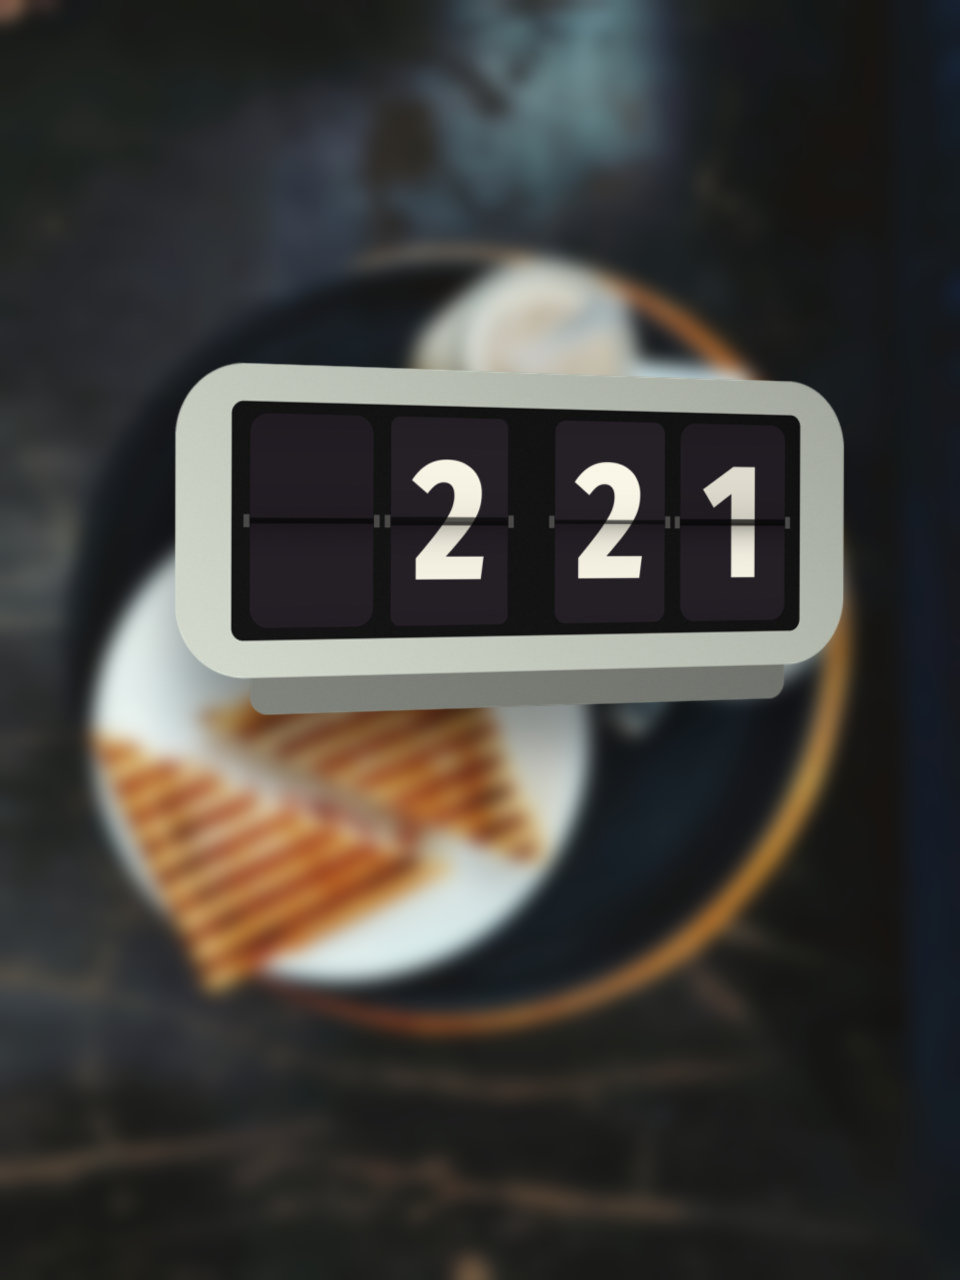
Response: 2:21
